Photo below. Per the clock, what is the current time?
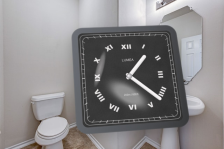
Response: 1:22
